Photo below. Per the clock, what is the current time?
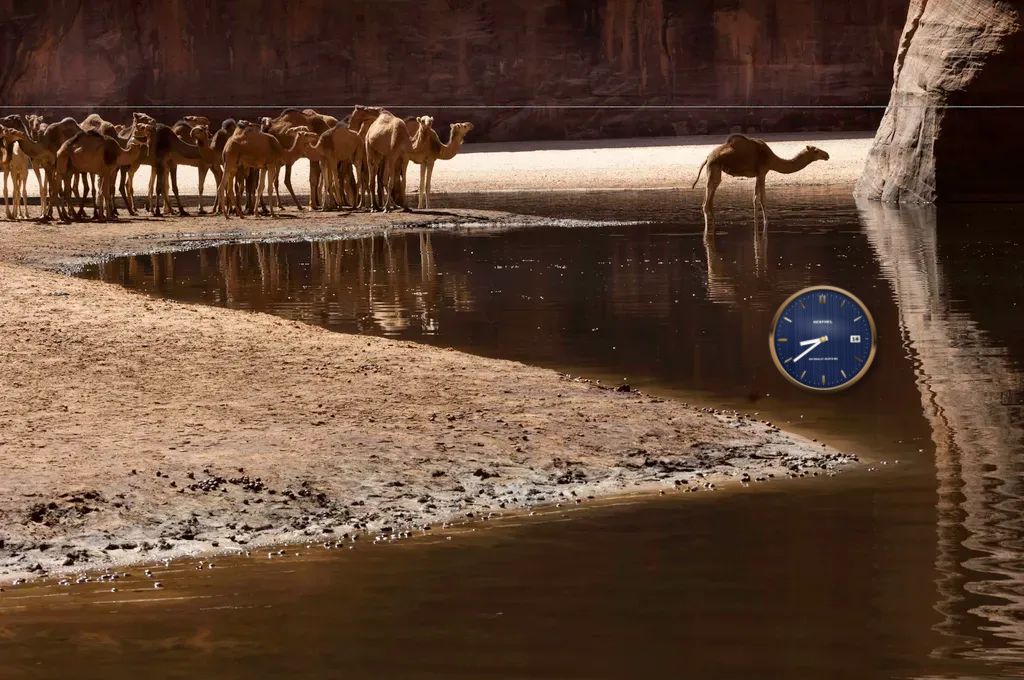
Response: 8:39
